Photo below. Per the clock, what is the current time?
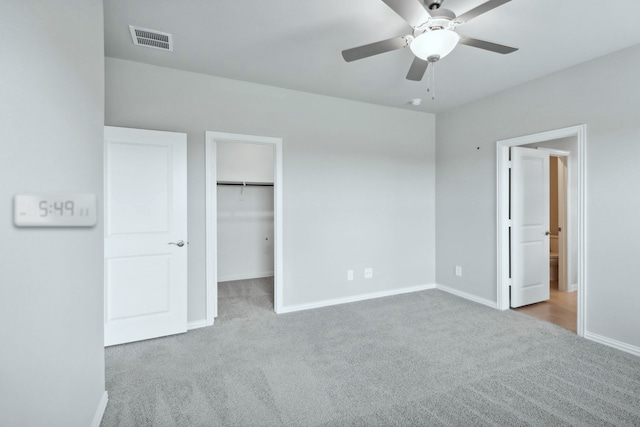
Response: 5:49
